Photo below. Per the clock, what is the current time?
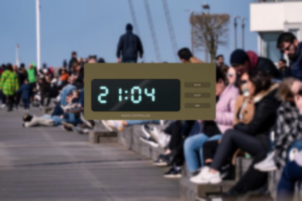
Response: 21:04
